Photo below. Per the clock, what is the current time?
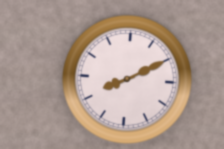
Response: 8:10
